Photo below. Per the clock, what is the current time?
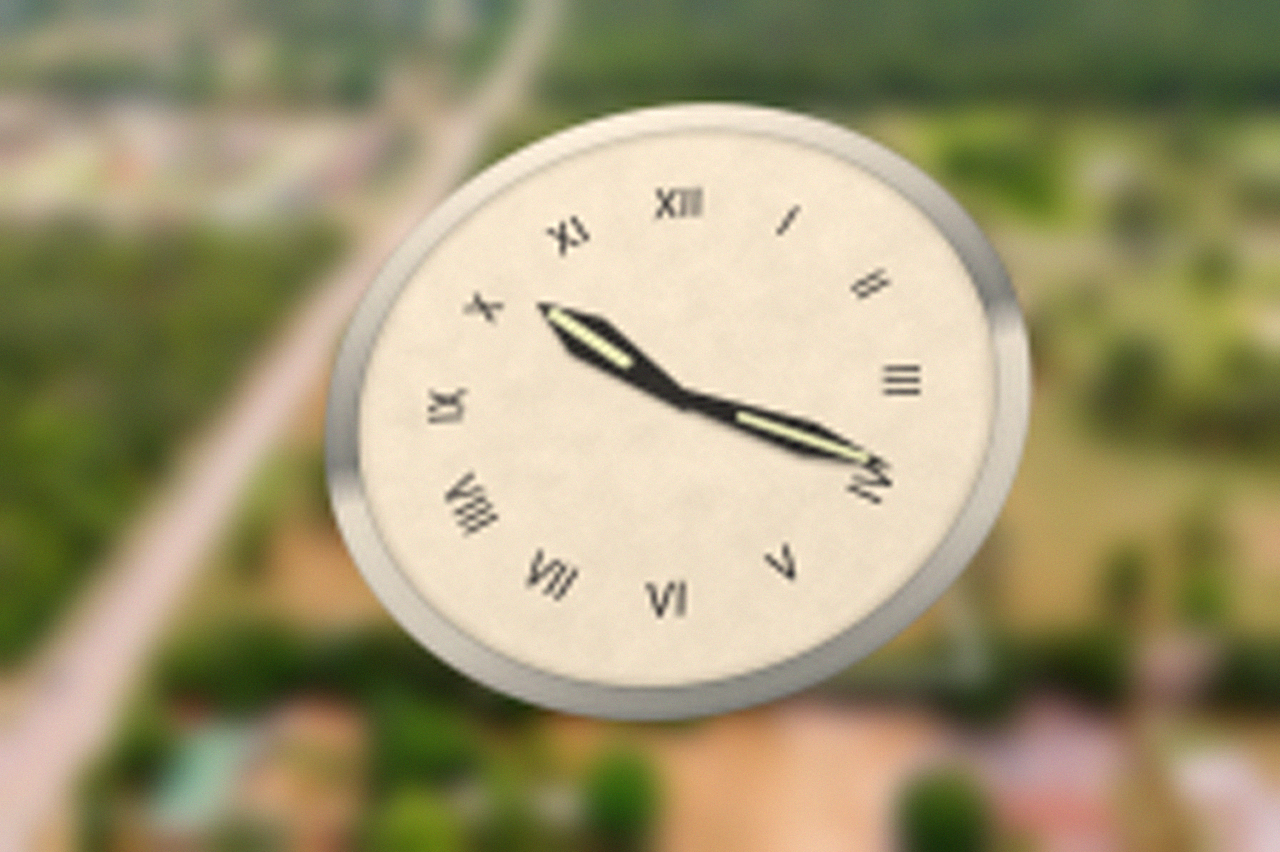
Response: 10:19
